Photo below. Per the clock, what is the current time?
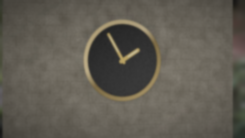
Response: 1:55
